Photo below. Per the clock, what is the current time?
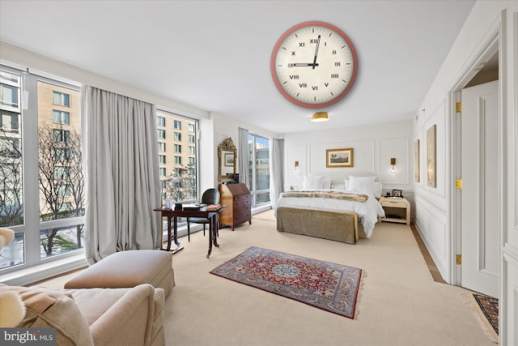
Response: 9:02
